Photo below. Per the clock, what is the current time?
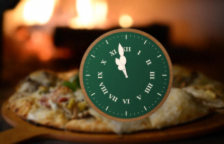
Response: 10:58
